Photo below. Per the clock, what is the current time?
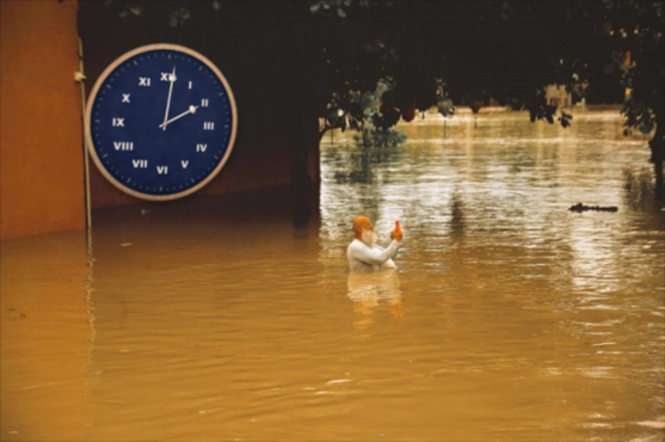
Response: 2:01
